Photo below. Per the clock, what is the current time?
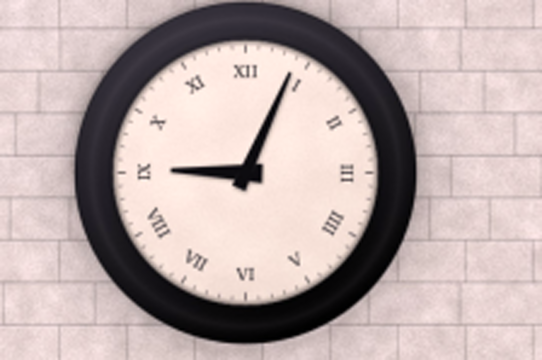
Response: 9:04
